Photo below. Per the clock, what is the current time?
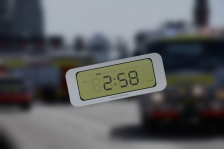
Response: 2:58
